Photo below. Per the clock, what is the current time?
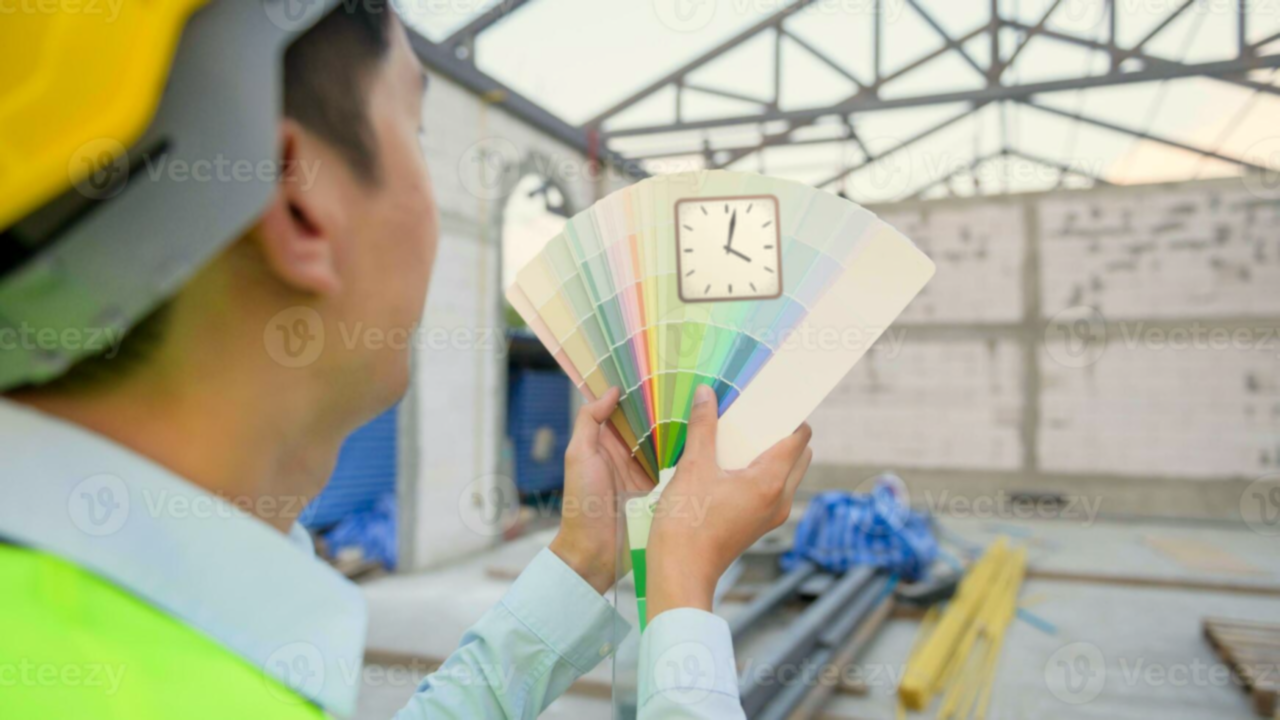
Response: 4:02
